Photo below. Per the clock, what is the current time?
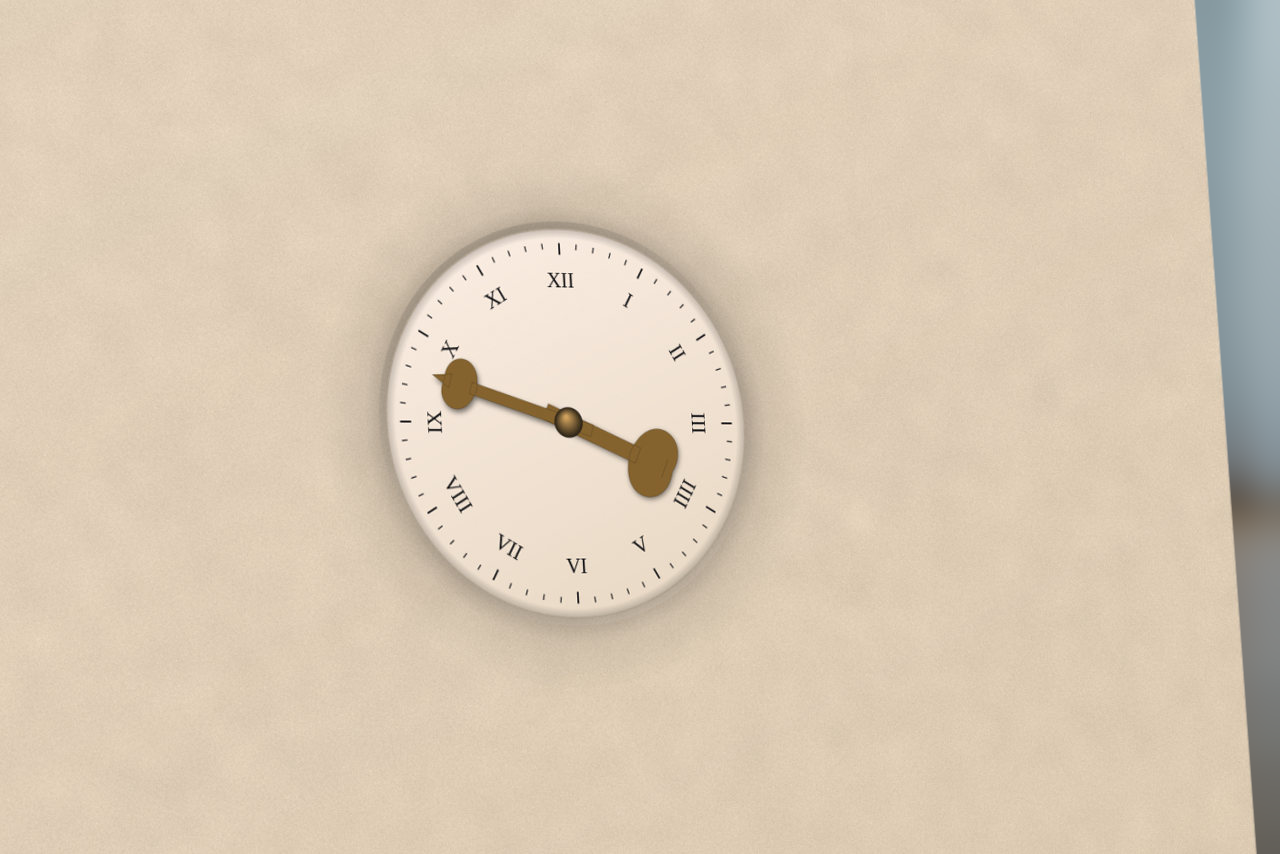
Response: 3:48
